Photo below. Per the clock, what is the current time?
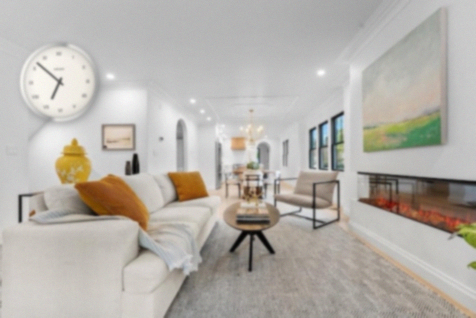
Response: 6:52
